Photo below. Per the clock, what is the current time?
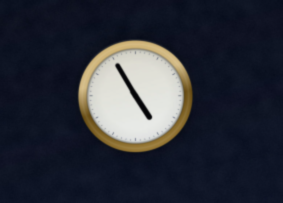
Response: 4:55
